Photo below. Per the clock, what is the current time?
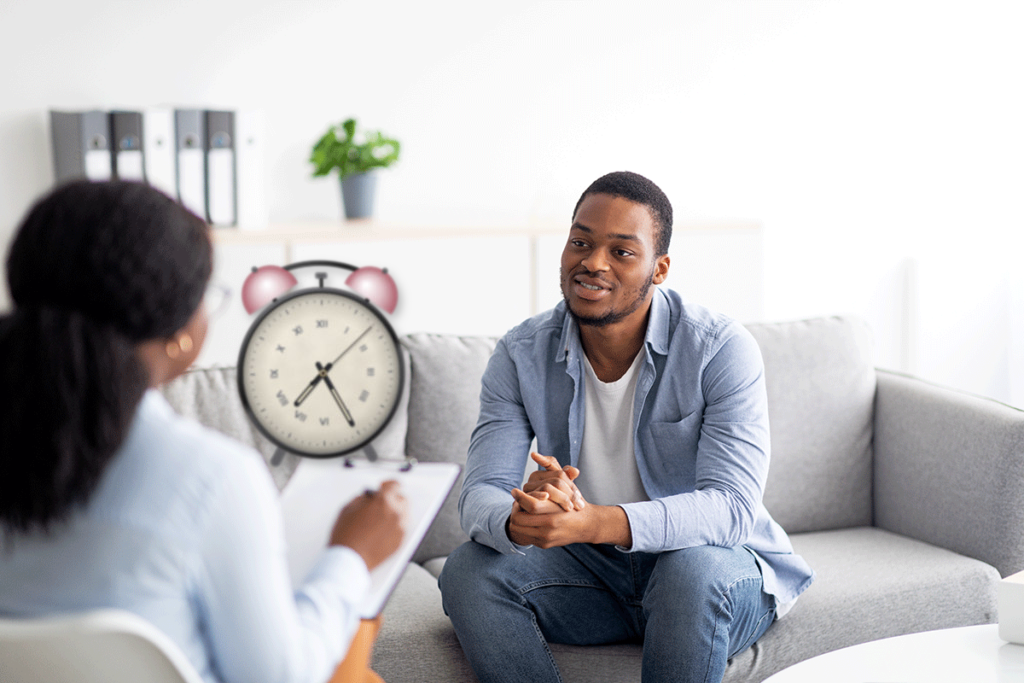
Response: 7:25:08
